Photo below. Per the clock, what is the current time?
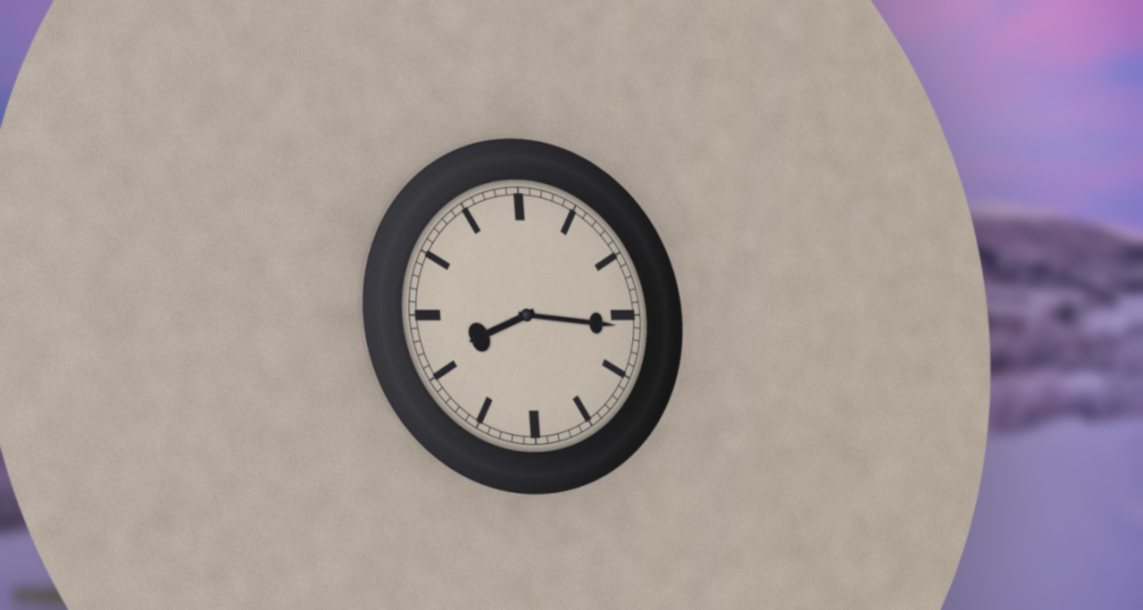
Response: 8:16
